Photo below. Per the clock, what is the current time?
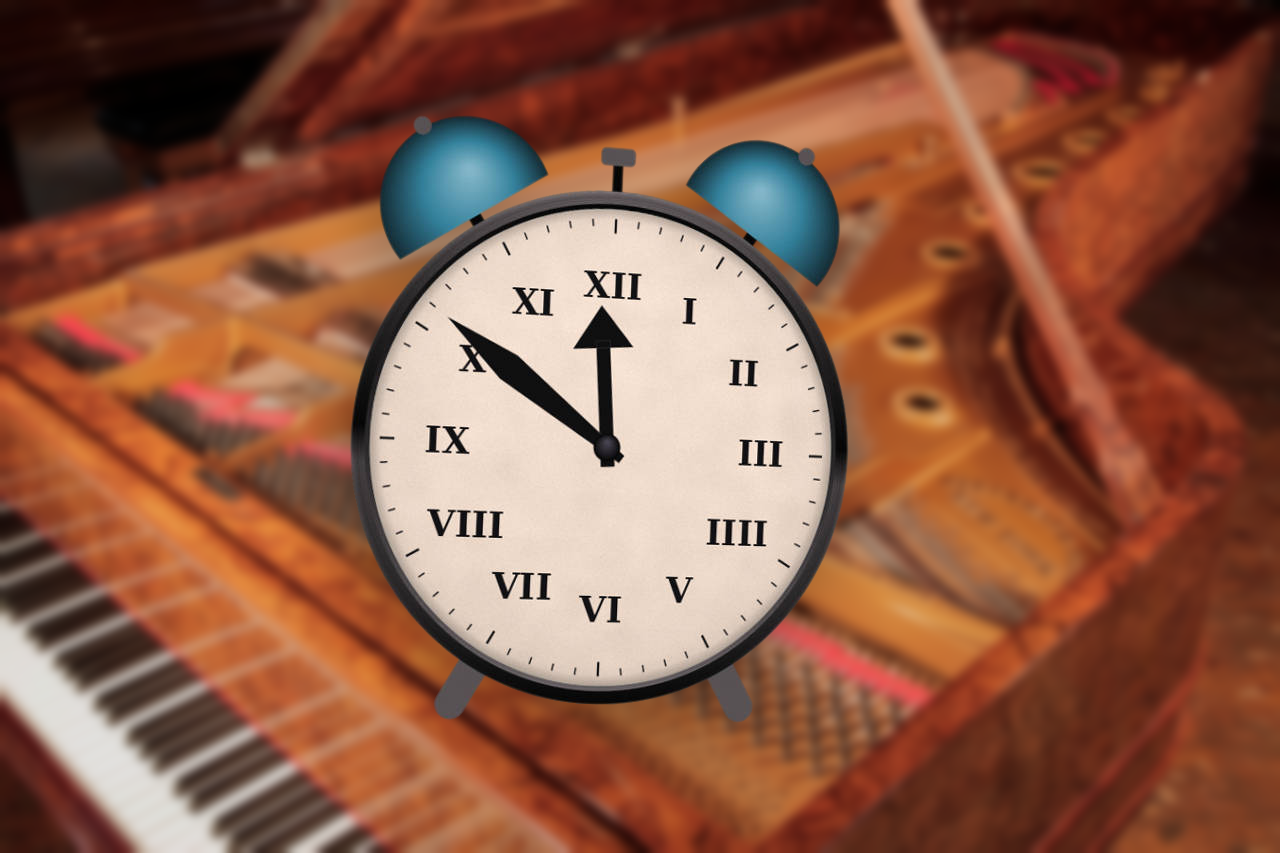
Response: 11:51
